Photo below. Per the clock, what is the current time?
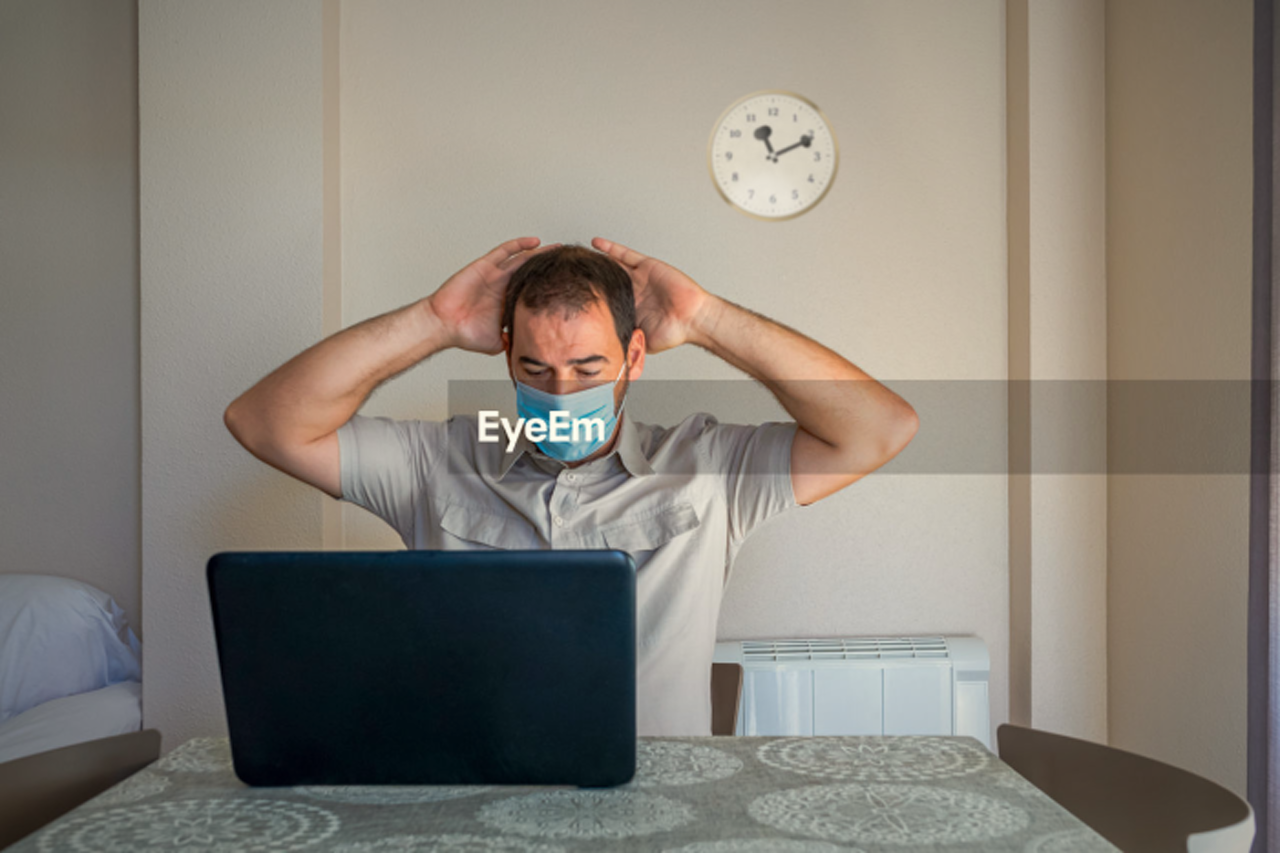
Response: 11:11
